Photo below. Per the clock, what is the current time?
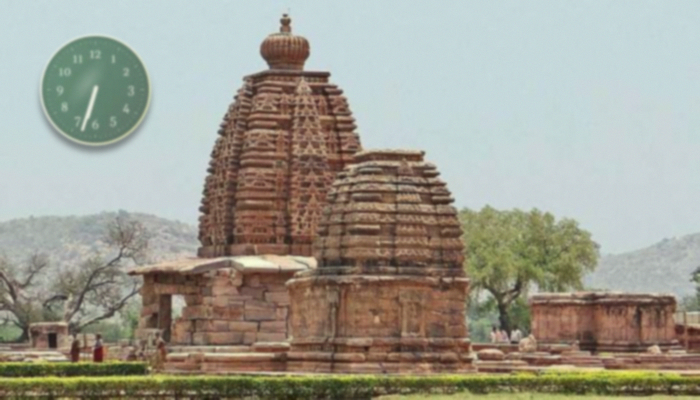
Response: 6:33
